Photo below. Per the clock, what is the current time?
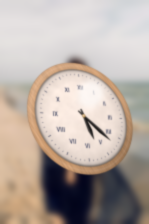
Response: 5:22
